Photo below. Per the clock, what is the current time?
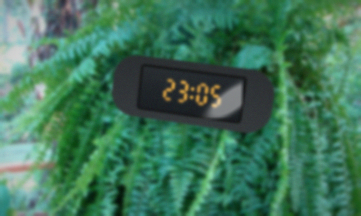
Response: 23:05
